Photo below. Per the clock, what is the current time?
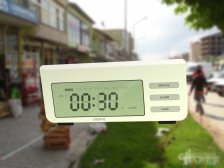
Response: 0:30
